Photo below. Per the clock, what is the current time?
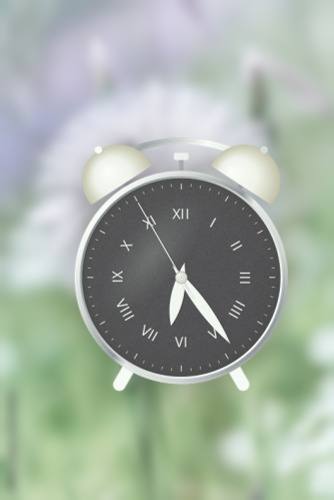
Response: 6:23:55
